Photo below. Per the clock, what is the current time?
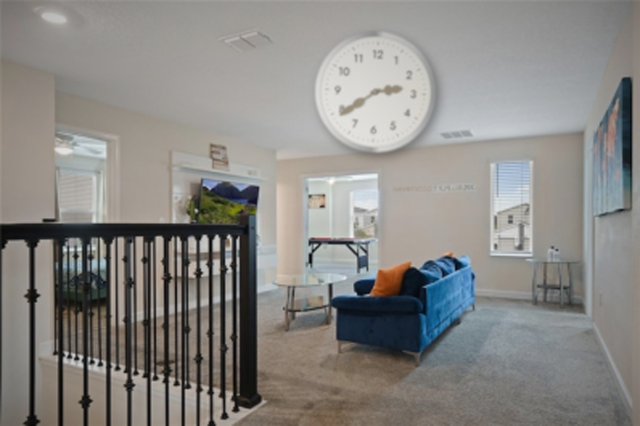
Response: 2:39
